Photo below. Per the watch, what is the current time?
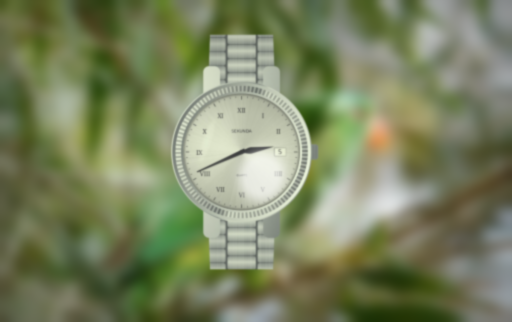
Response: 2:41
